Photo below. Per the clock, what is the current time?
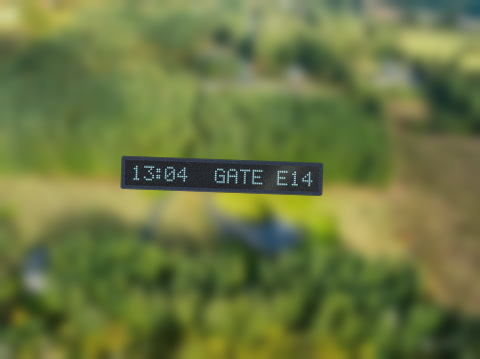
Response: 13:04
